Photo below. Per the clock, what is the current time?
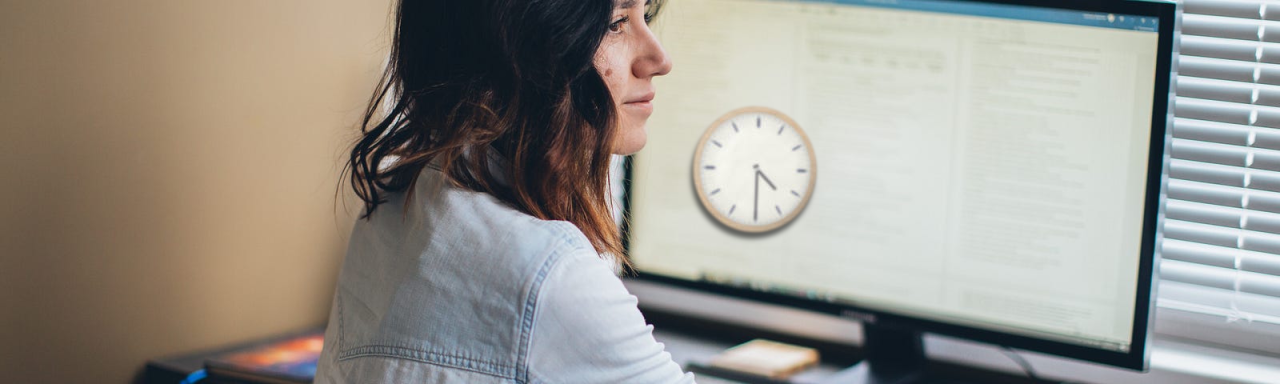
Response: 4:30
